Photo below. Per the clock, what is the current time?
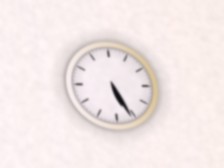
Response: 5:26
